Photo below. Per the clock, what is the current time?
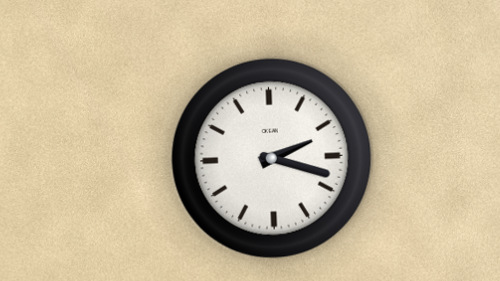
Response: 2:18
